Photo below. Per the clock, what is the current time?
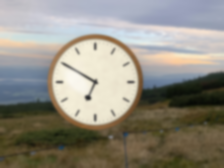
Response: 6:50
